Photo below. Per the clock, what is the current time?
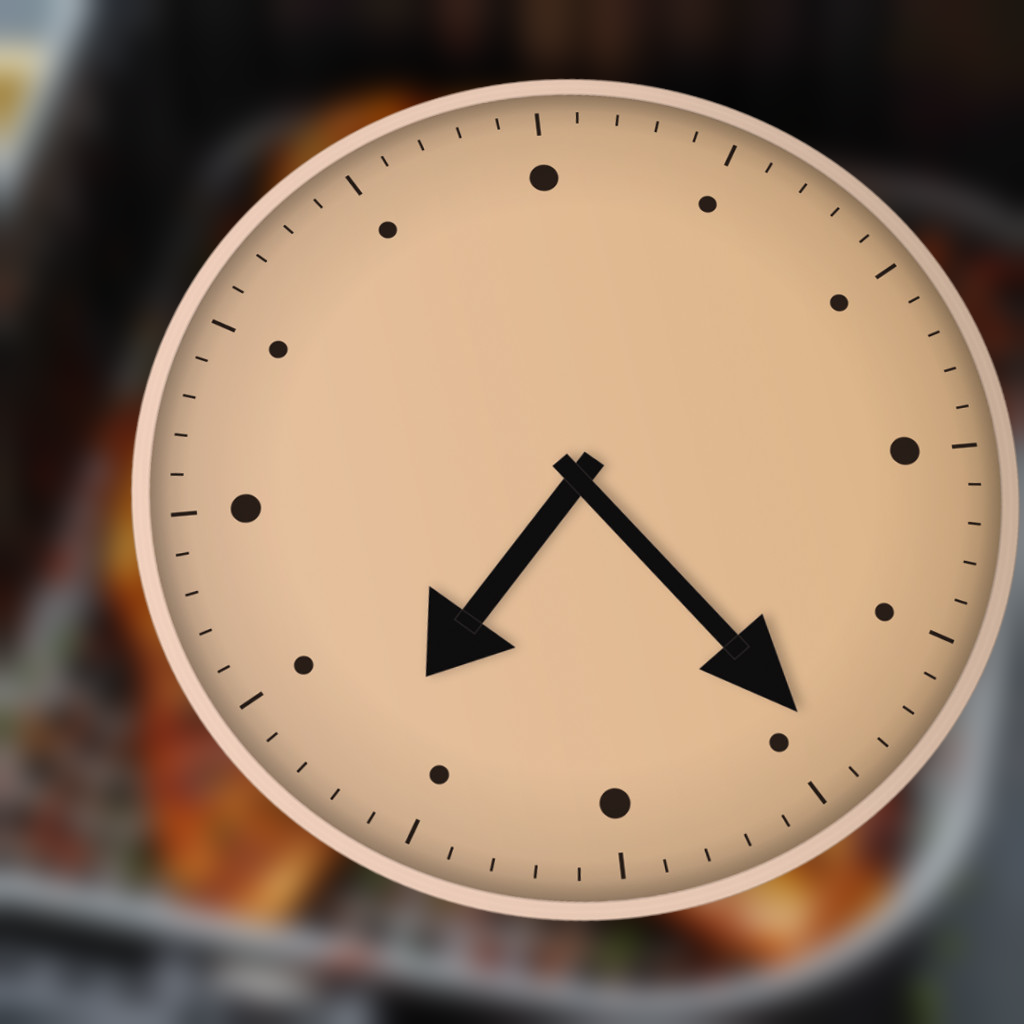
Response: 7:24
